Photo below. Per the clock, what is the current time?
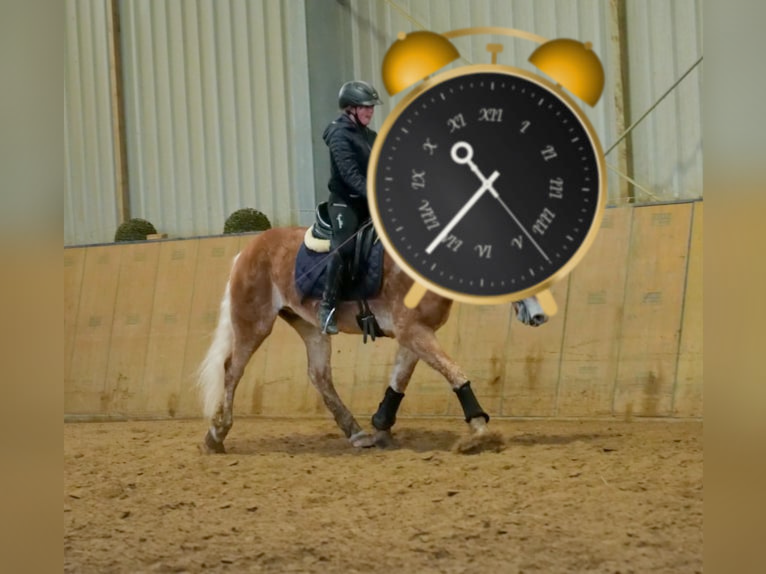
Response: 10:36:23
